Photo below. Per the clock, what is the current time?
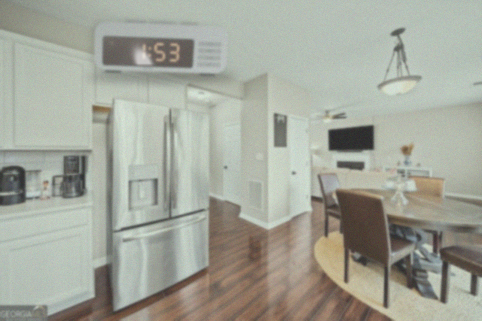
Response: 1:53
